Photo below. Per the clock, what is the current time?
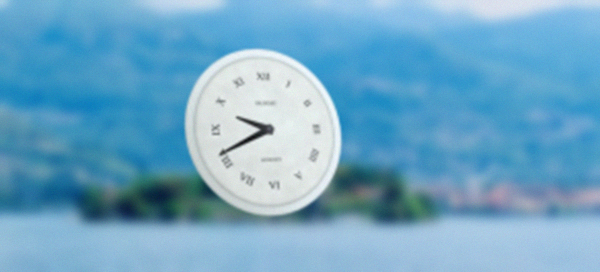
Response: 9:41
